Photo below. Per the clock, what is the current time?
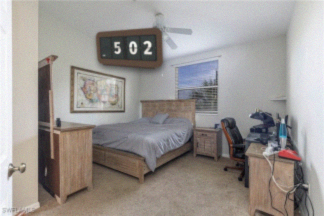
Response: 5:02
